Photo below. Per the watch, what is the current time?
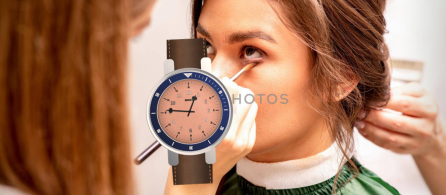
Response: 12:46
